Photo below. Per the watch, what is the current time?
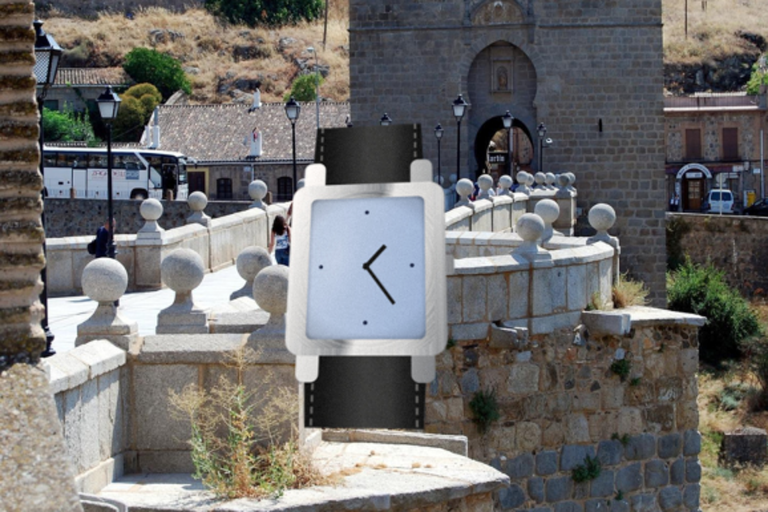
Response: 1:24
